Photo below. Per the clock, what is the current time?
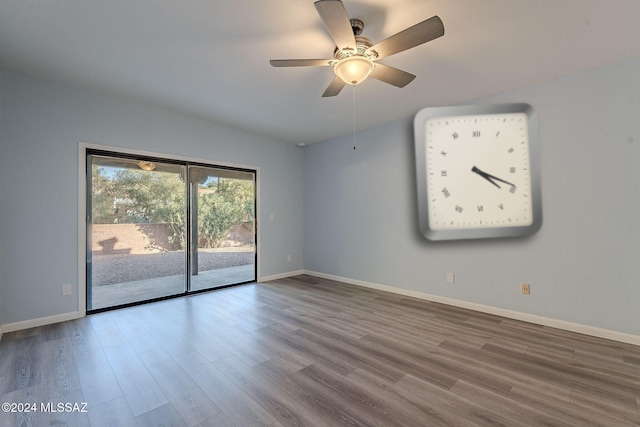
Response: 4:19
